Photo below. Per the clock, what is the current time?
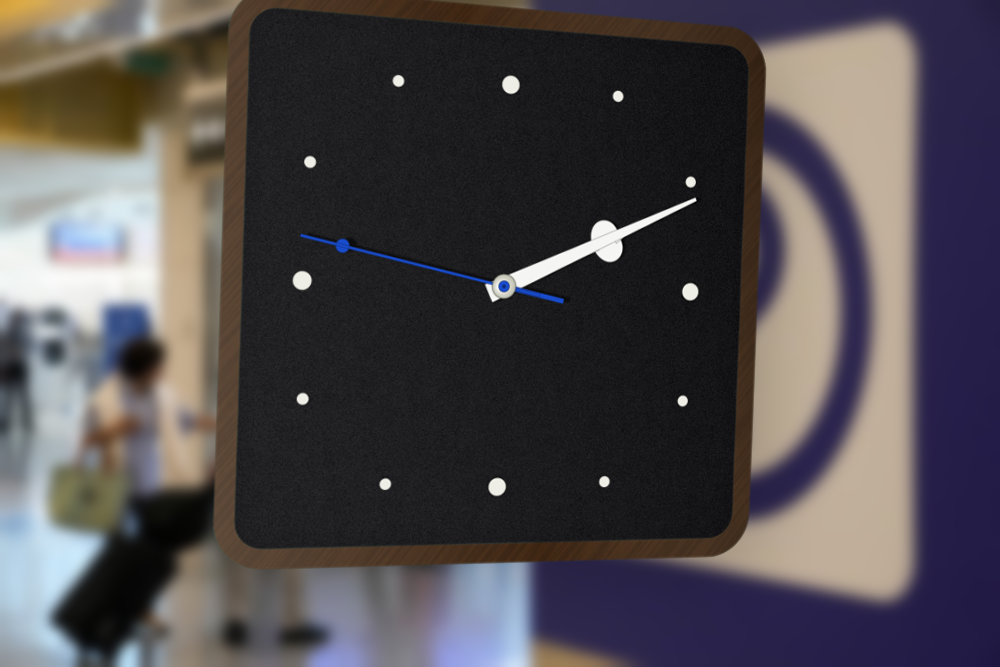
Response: 2:10:47
